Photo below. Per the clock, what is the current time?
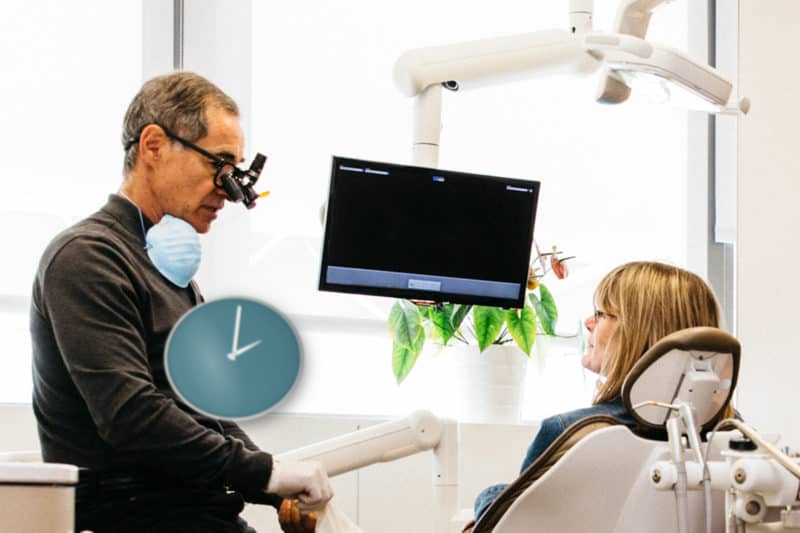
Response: 2:01
